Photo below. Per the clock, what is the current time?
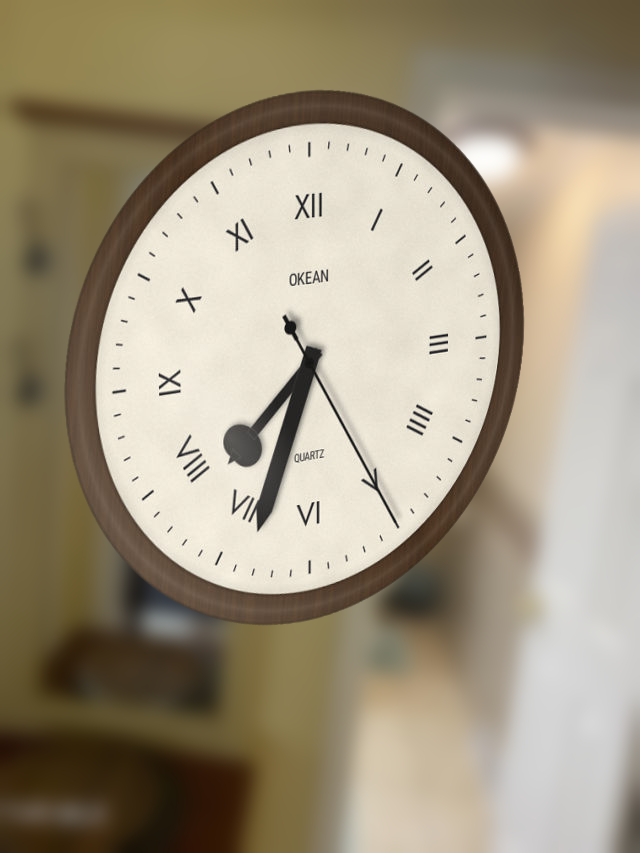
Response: 7:33:25
